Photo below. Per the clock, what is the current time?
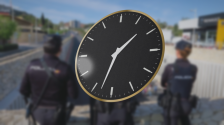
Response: 1:33
